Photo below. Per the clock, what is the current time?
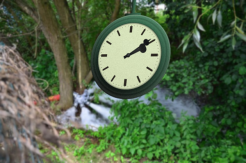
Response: 2:09
